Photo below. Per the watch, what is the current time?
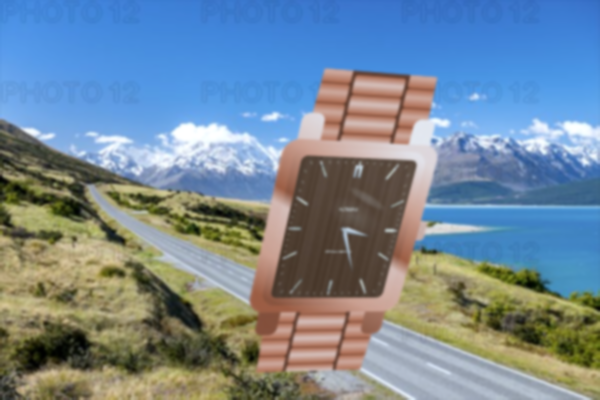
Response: 3:26
